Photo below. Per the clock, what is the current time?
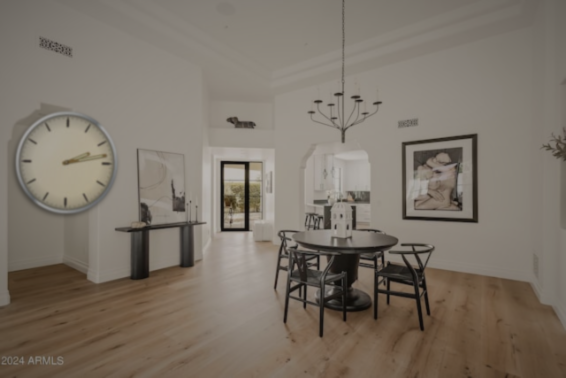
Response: 2:13
